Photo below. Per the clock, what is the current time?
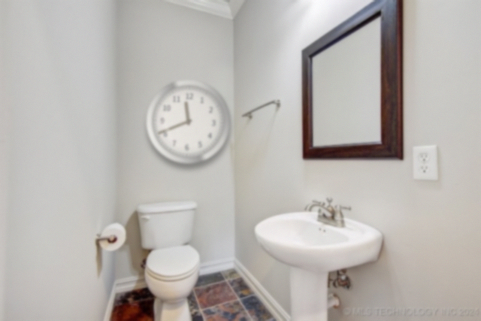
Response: 11:41
